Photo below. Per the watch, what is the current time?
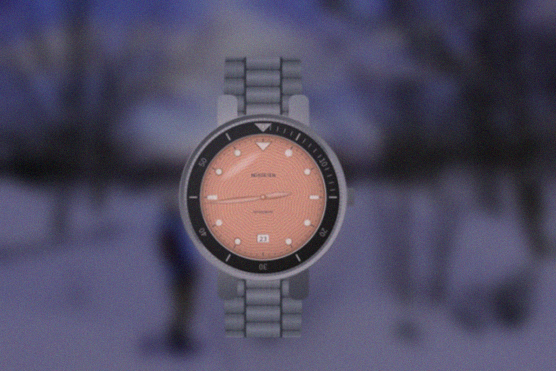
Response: 2:44
